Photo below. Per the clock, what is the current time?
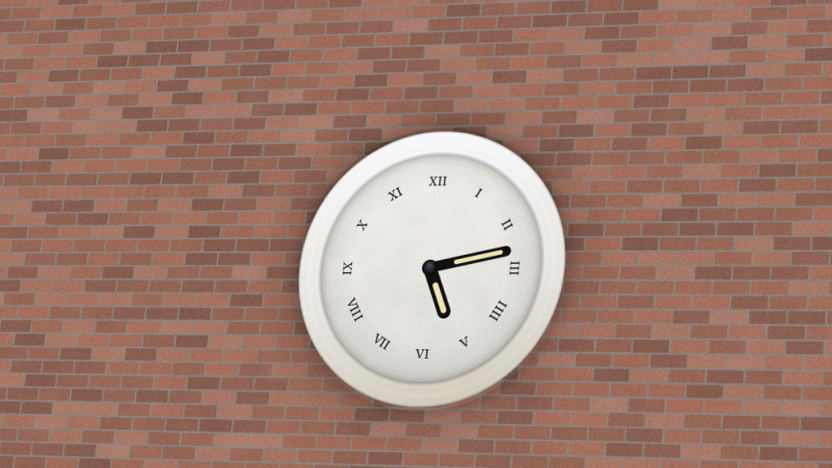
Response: 5:13
